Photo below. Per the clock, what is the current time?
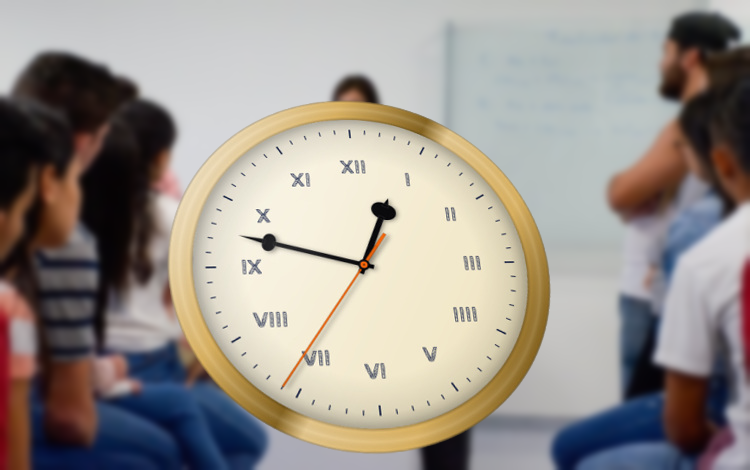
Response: 12:47:36
